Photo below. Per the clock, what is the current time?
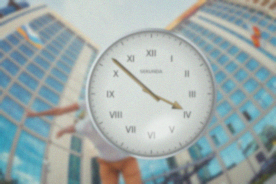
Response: 3:52
